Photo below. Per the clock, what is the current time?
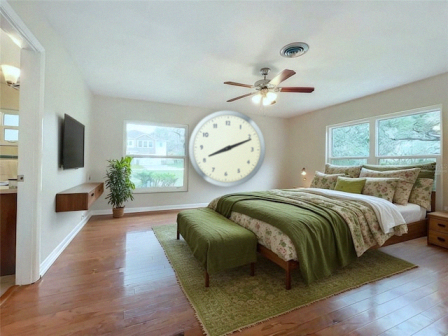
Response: 8:11
